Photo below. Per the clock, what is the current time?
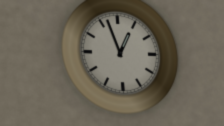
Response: 12:57
